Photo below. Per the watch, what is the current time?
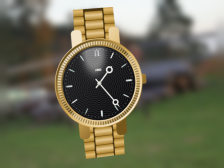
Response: 1:24
